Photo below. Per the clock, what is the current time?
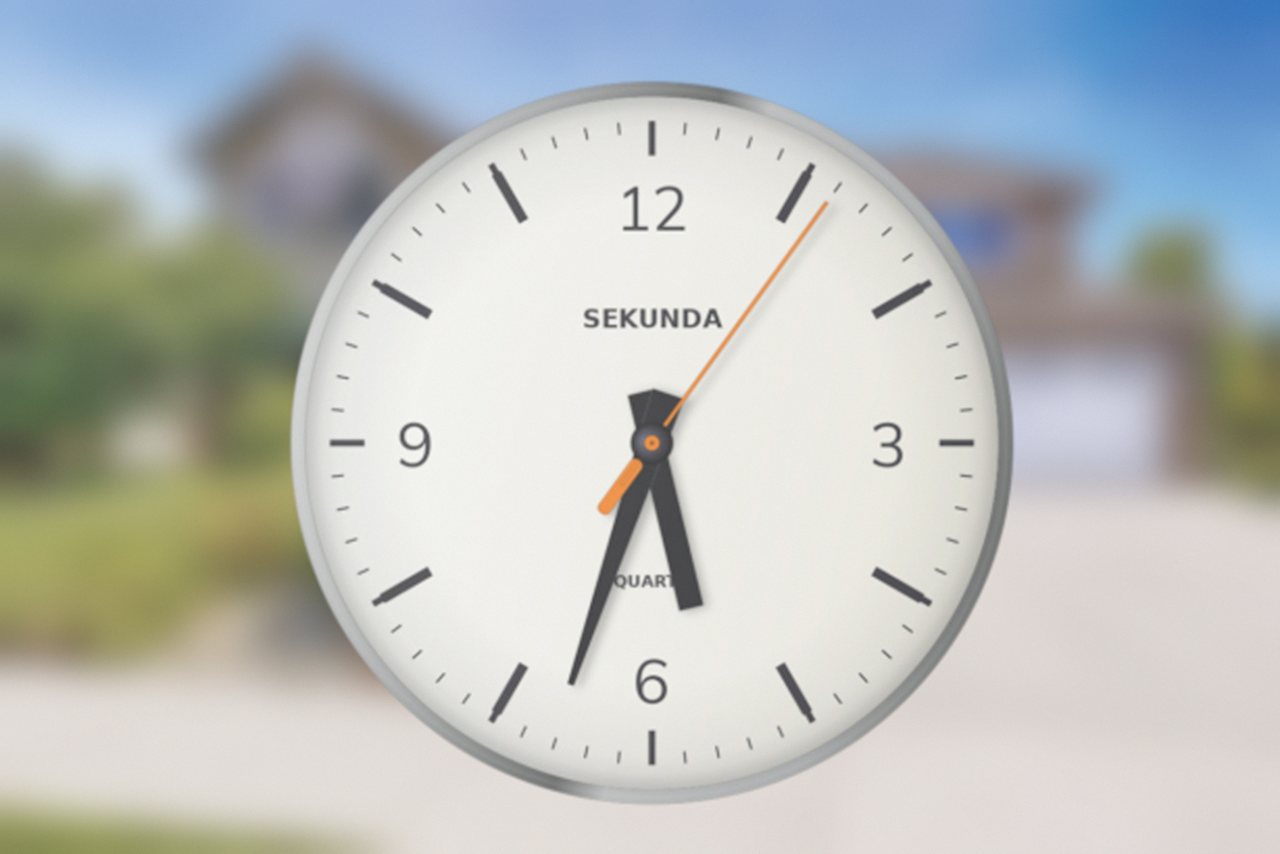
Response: 5:33:06
